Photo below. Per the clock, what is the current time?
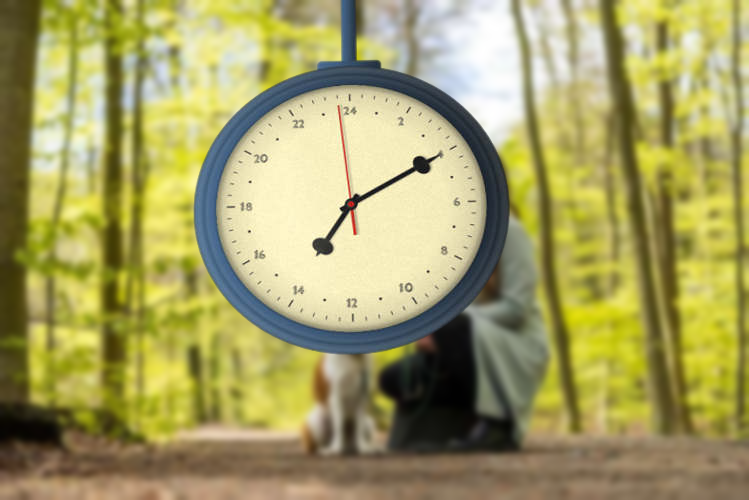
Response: 14:09:59
